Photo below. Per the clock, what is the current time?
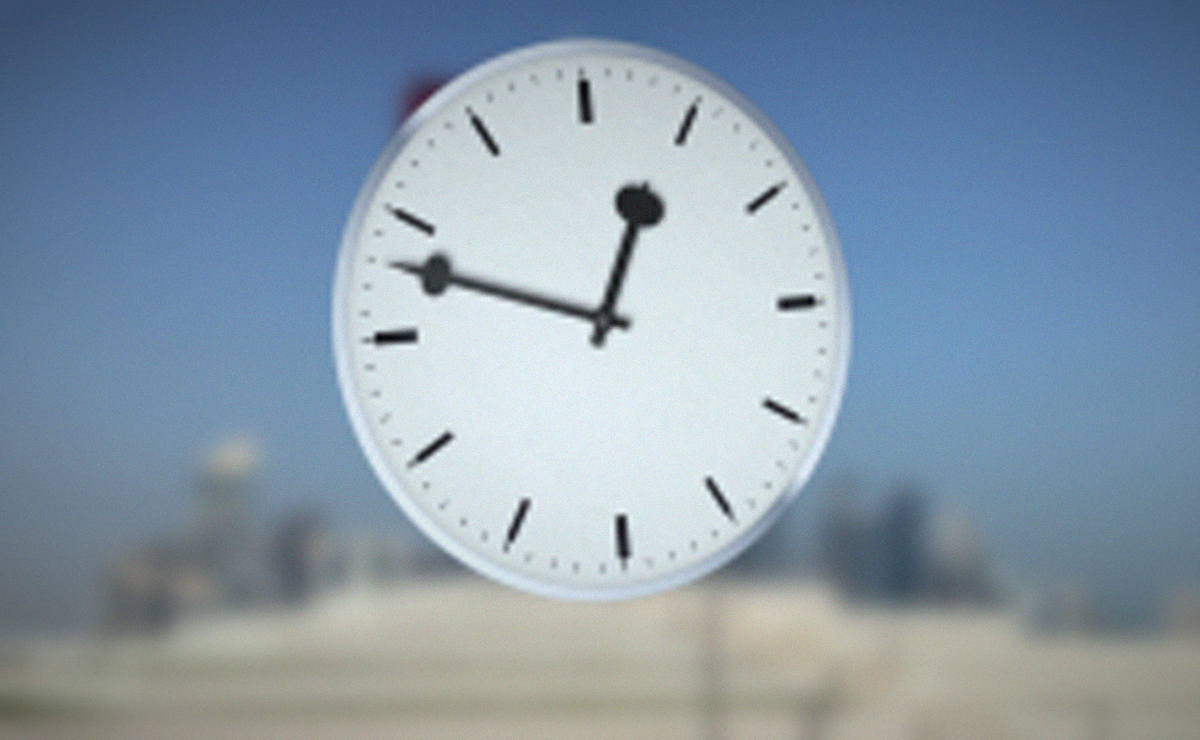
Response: 12:48
